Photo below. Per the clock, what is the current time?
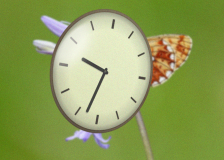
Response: 9:33
